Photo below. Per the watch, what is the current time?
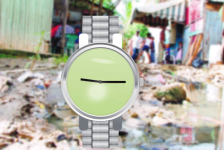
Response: 9:15
